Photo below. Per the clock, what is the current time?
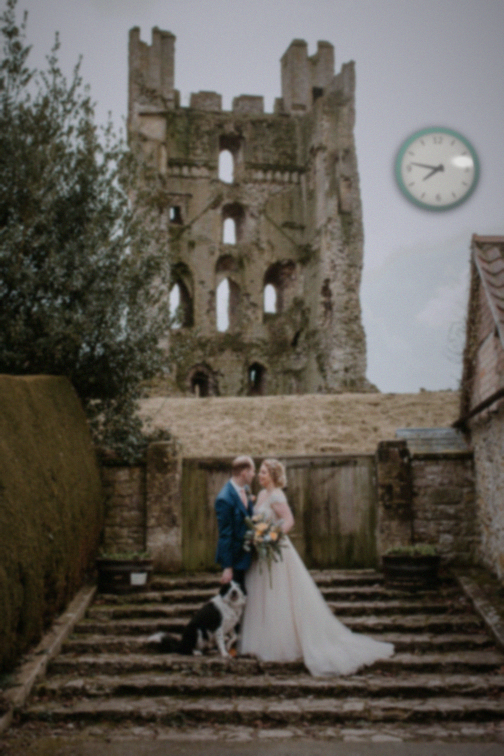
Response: 7:47
